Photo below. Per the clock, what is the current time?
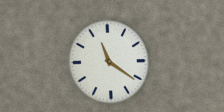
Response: 11:21
